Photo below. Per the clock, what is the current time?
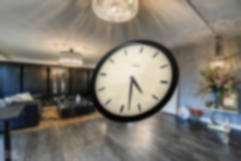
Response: 4:28
